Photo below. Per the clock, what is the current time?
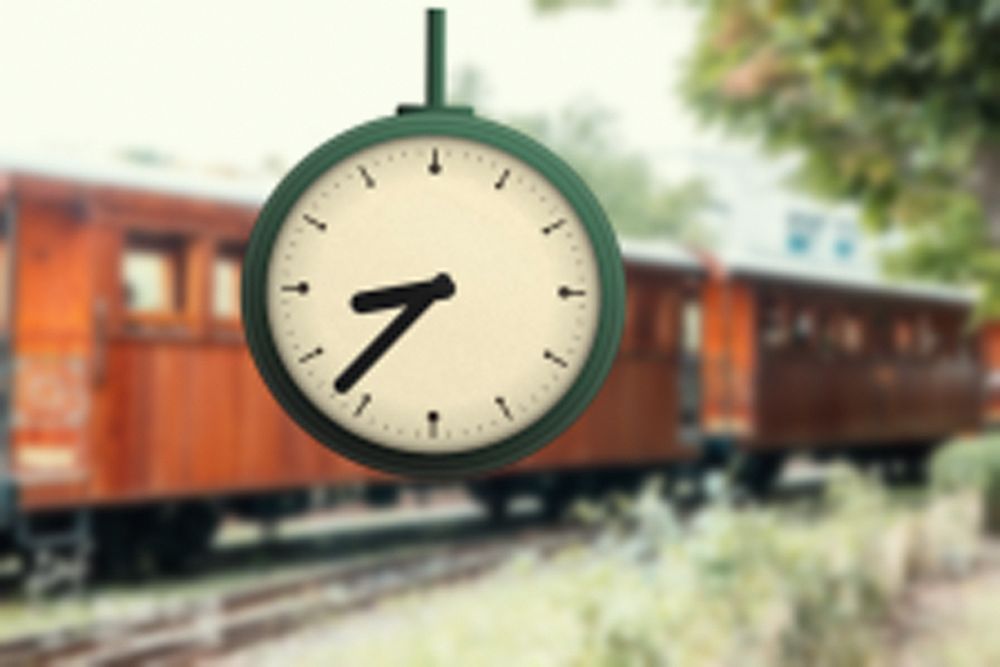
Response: 8:37
